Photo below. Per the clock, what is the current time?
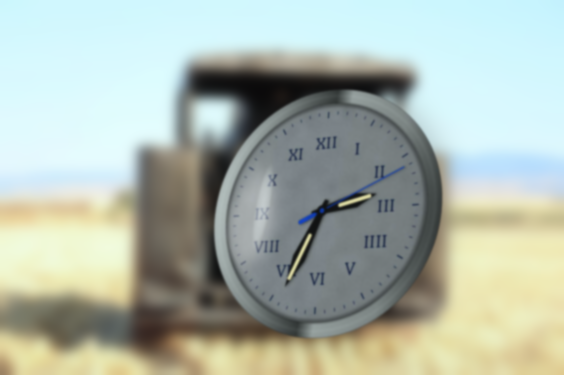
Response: 2:34:11
